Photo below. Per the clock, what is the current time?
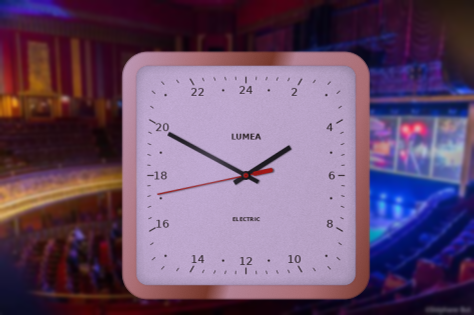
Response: 3:49:43
